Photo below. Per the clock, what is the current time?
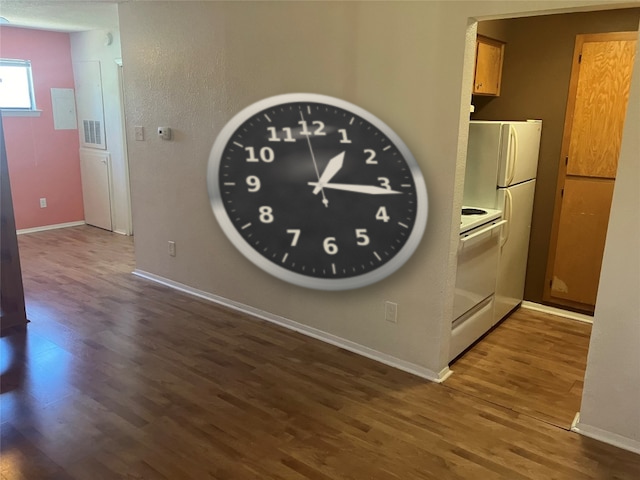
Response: 1:15:59
